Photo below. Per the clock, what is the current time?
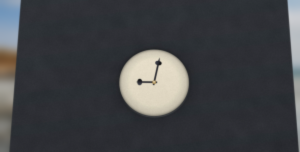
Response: 9:02
